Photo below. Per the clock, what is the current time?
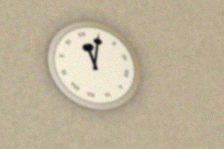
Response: 12:05
